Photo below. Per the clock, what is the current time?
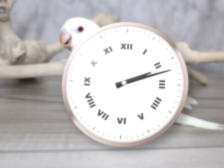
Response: 2:12
